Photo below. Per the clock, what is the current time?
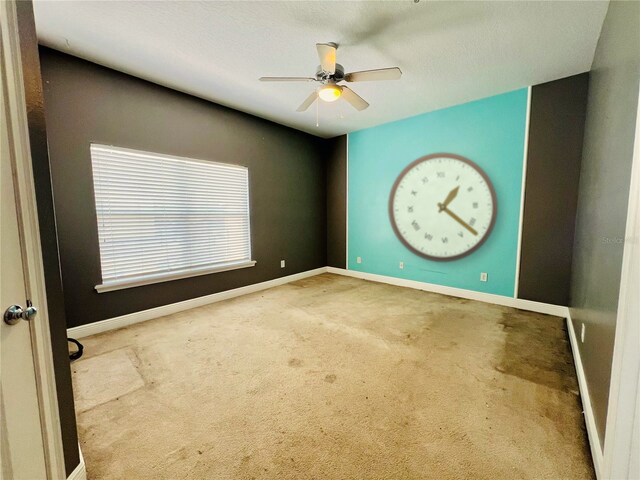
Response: 1:22
